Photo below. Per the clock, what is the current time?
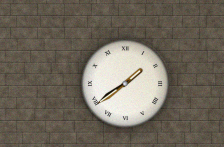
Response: 1:39
